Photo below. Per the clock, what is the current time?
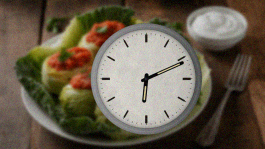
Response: 6:11
